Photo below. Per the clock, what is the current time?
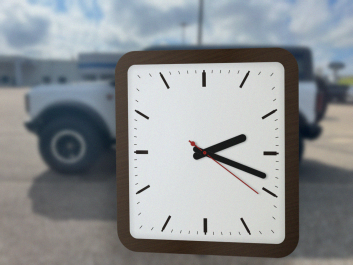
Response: 2:18:21
